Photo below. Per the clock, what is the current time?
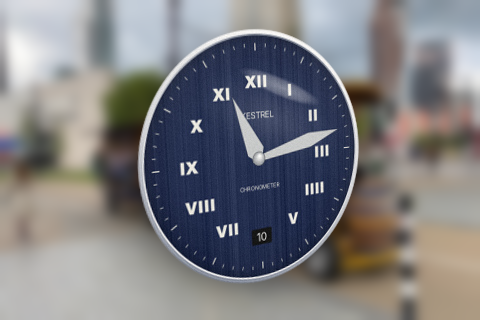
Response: 11:13
